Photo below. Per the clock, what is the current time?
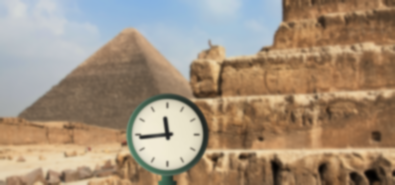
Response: 11:44
